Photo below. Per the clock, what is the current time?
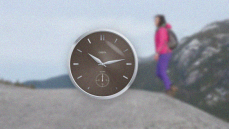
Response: 10:13
